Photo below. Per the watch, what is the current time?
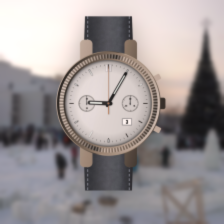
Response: 9:05
